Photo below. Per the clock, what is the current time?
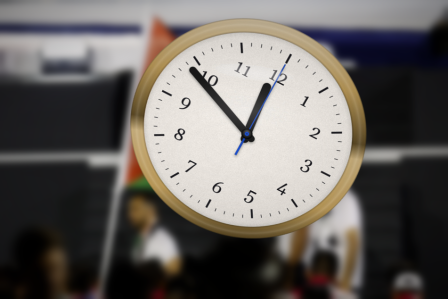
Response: 11:49:00
